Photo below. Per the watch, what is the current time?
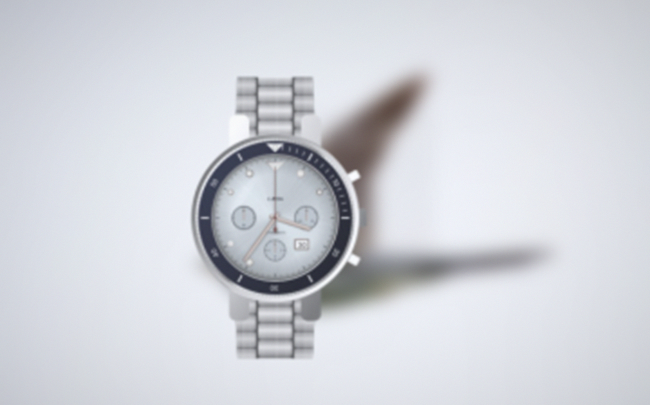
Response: 3:36
